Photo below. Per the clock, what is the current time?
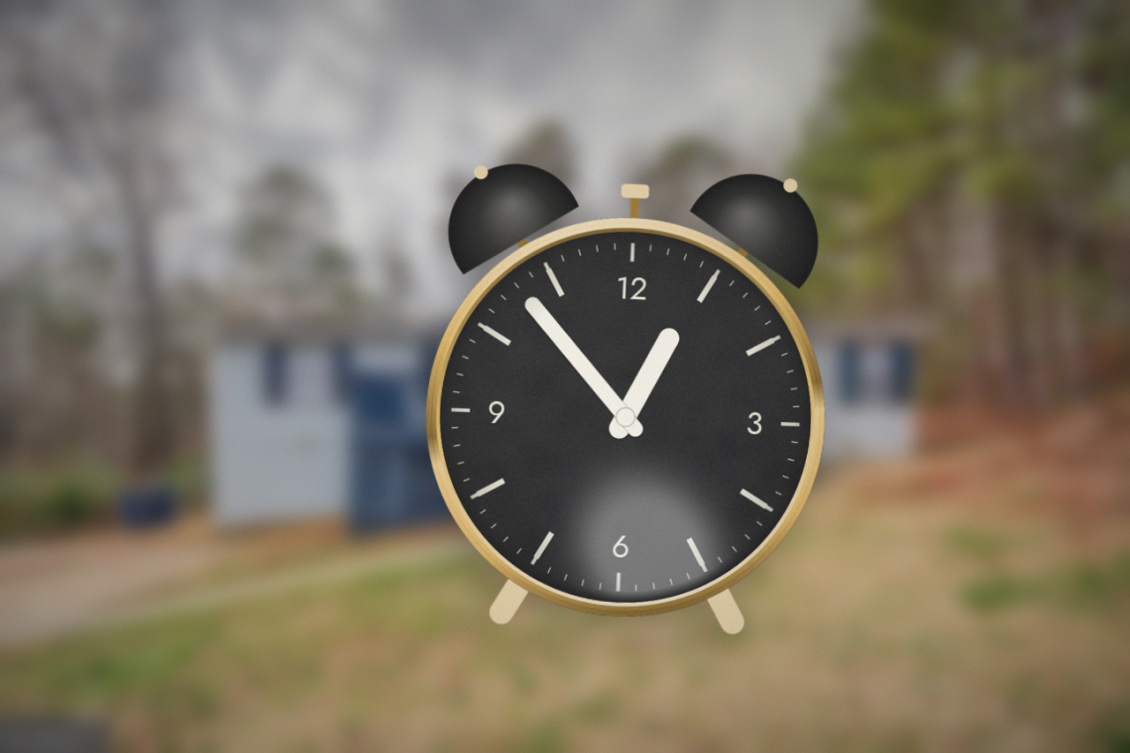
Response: 12:53
